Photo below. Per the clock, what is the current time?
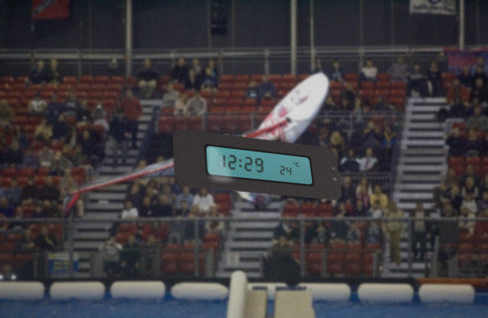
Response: 12:29
